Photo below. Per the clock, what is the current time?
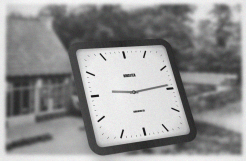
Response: 9:14
